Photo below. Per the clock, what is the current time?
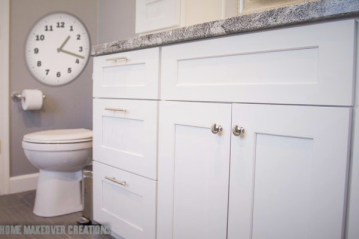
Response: 1:18
